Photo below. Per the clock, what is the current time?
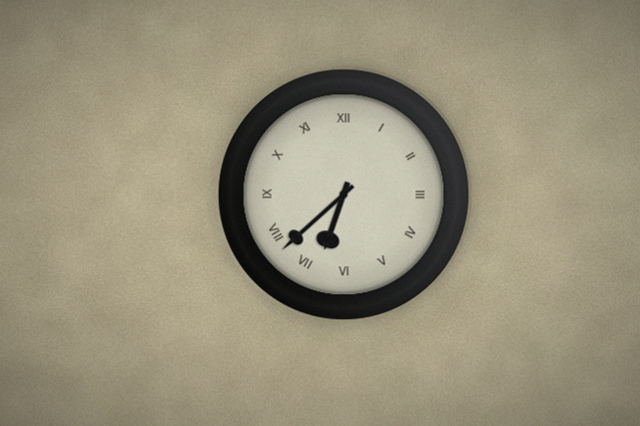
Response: 6:38
